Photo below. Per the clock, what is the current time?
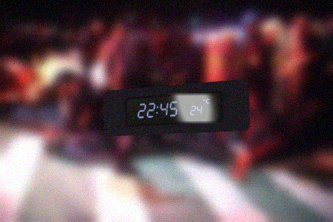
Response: 22:45
